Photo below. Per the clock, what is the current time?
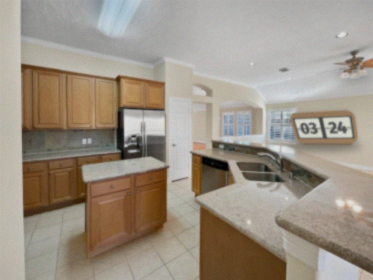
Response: 3:24
